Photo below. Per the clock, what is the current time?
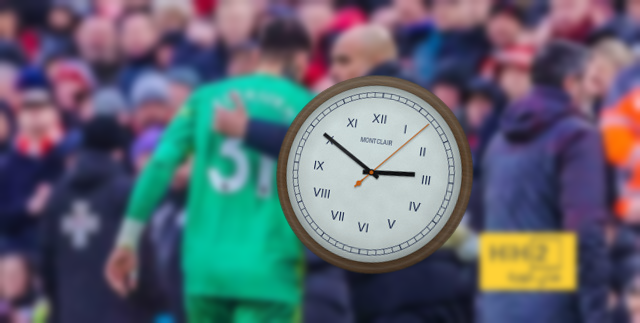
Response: 2:50:07
